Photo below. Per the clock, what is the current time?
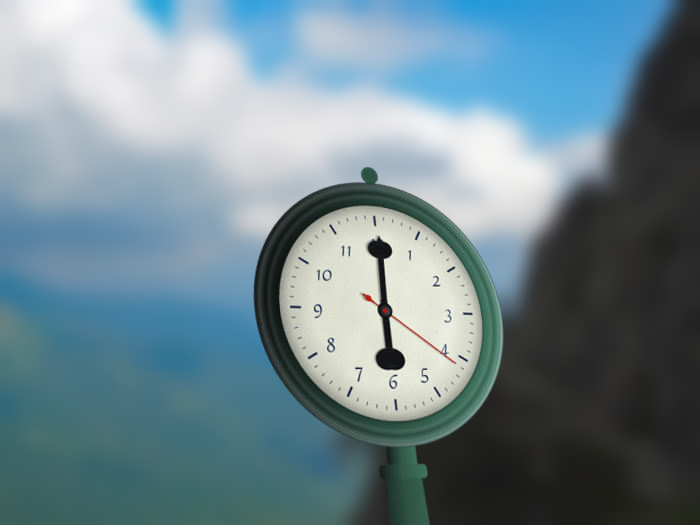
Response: 6:00:21
